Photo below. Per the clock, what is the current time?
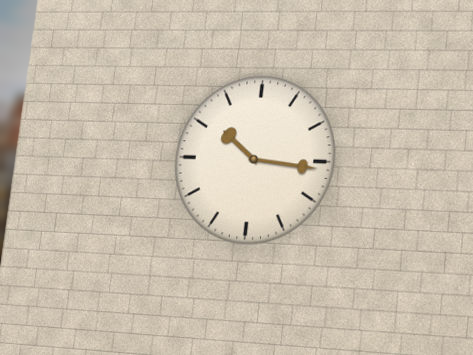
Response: 10:16
